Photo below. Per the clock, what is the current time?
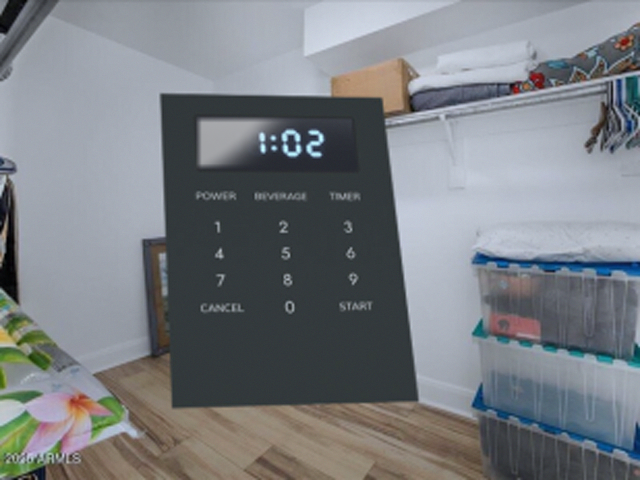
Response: 1:02
